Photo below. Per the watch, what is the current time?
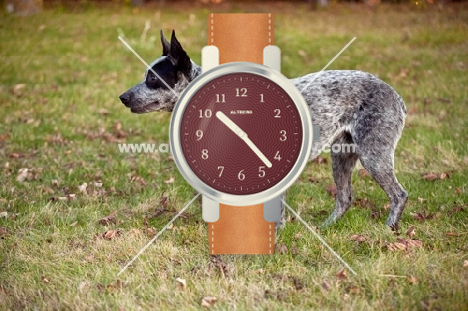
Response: 10:23
